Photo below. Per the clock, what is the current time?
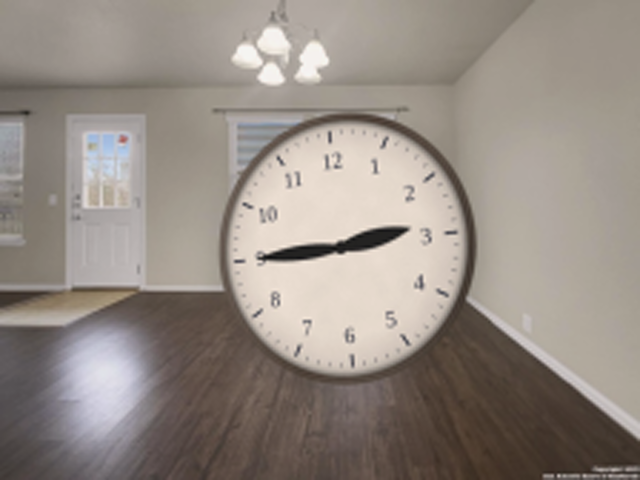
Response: 2:45
